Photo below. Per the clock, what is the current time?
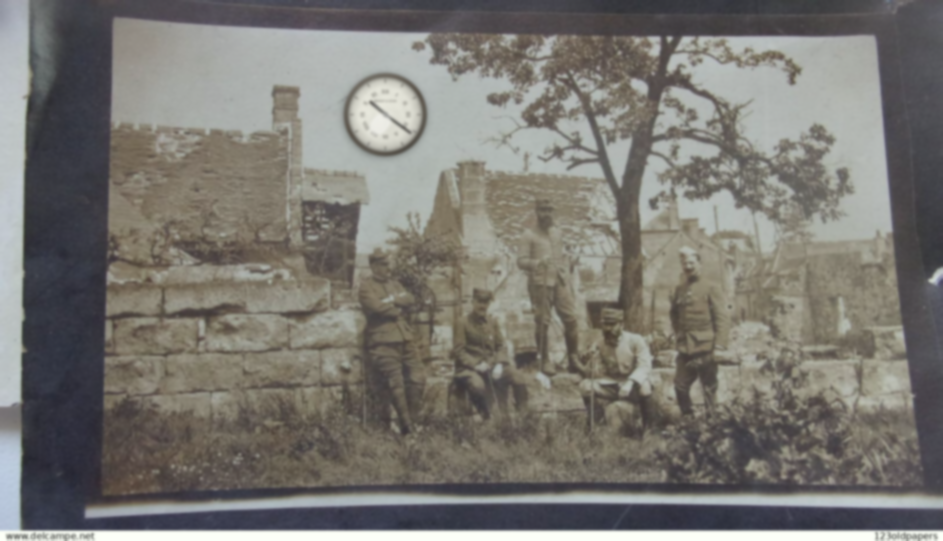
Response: 10:21
